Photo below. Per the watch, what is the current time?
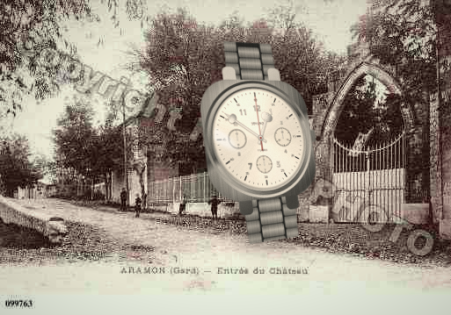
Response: 12:51
